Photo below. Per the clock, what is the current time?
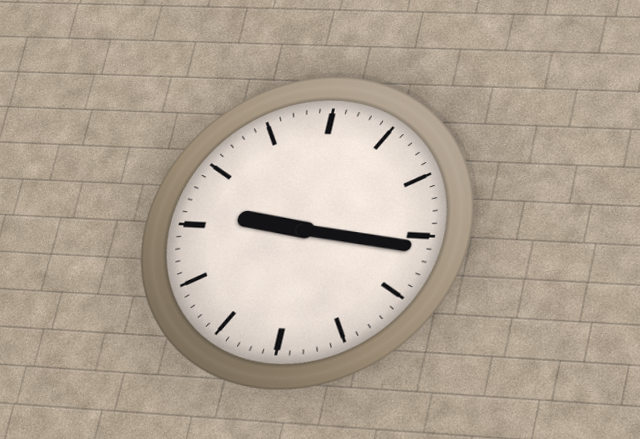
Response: 9:16
